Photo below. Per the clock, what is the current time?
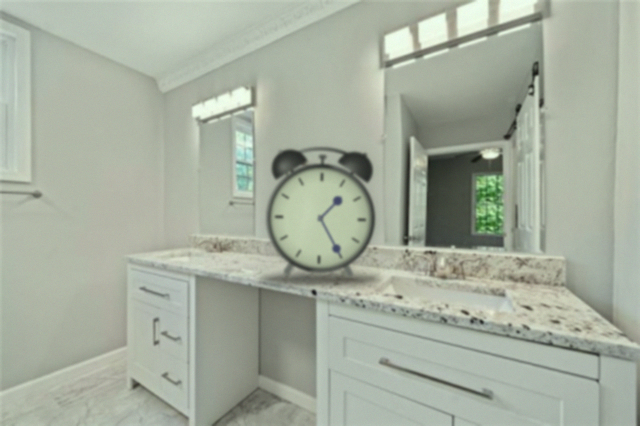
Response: 1:25
